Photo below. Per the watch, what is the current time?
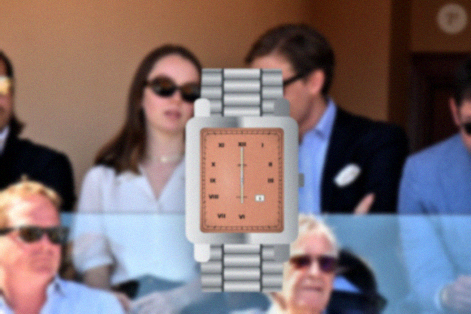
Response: 6:00
